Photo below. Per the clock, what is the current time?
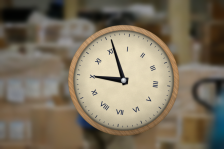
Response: 10:01
